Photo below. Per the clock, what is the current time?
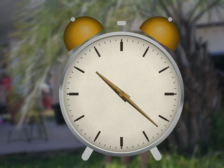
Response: 10:22
